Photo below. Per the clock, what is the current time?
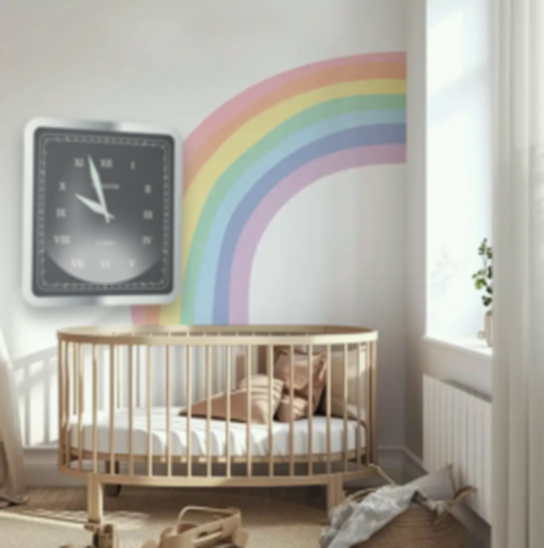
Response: 9:57
